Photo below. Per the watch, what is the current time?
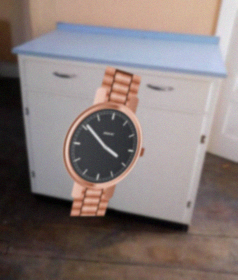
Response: 3:51
